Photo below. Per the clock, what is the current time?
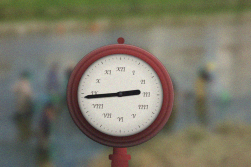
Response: 2:44
